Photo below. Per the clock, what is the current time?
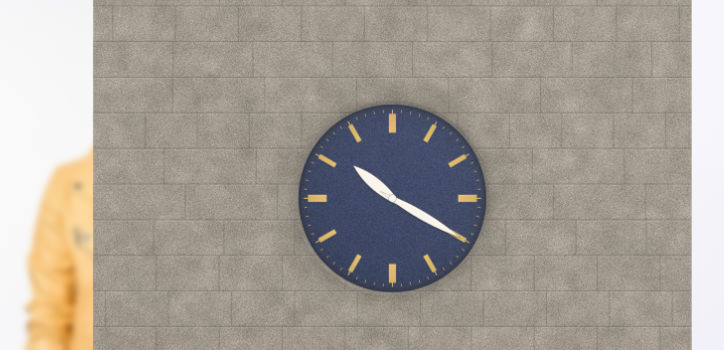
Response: 10:20
